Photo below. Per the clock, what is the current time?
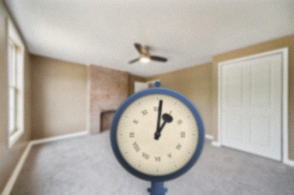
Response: 1:01
